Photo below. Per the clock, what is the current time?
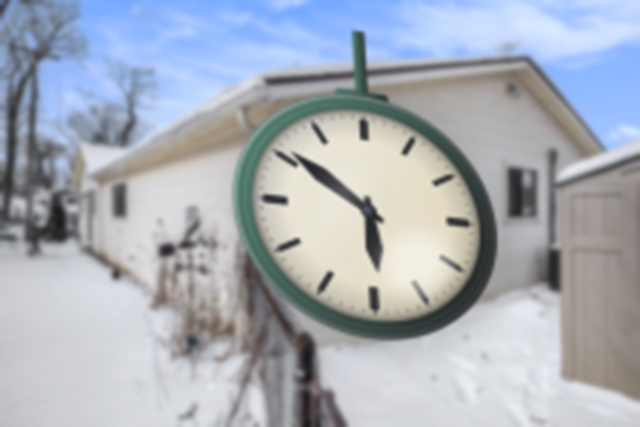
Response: 5:51
